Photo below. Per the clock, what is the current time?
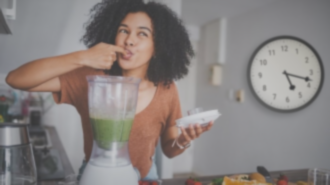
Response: 5:18
